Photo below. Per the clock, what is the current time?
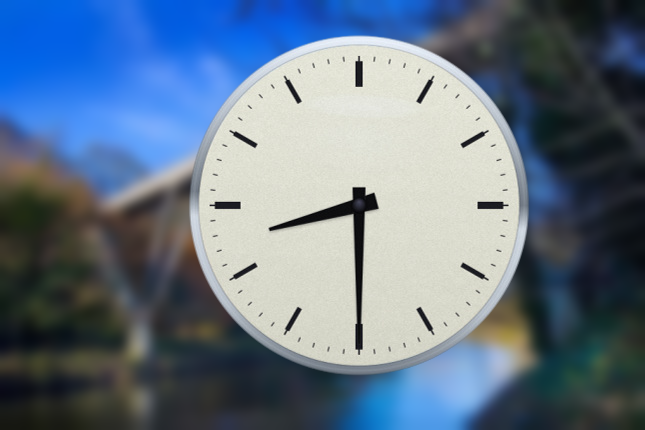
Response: 8:30
